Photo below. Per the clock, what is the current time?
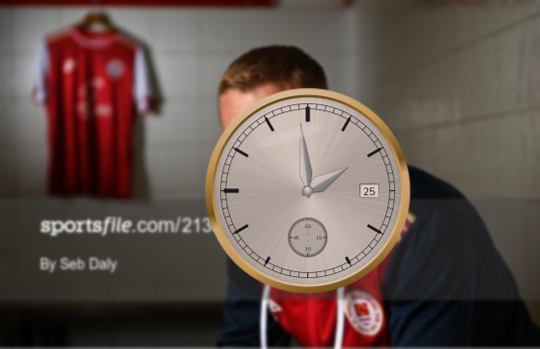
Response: 1:59
